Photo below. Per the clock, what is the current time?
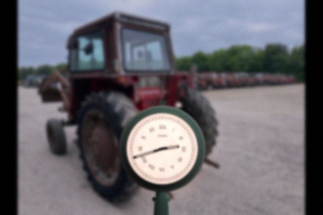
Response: 2:42
